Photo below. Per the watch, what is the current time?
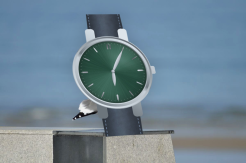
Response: 6:05
